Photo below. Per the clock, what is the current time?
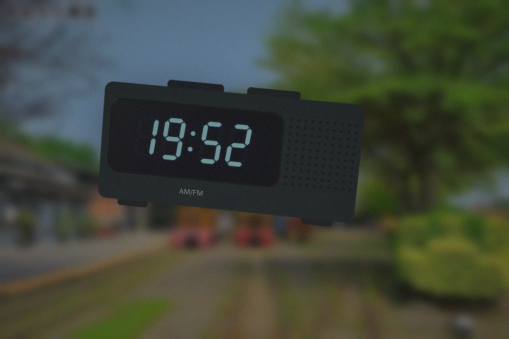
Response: 19:52
